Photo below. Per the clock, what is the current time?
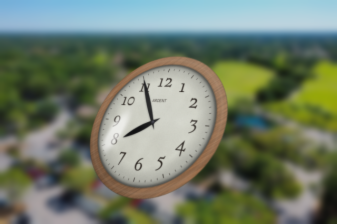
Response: 7:55
